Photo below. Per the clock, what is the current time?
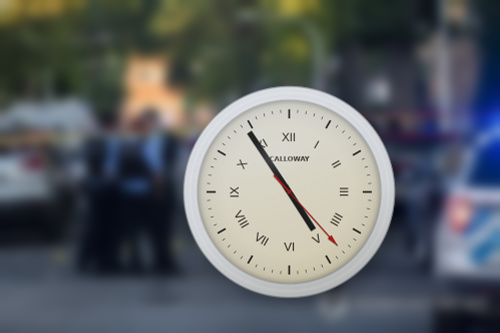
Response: 4:54:23
